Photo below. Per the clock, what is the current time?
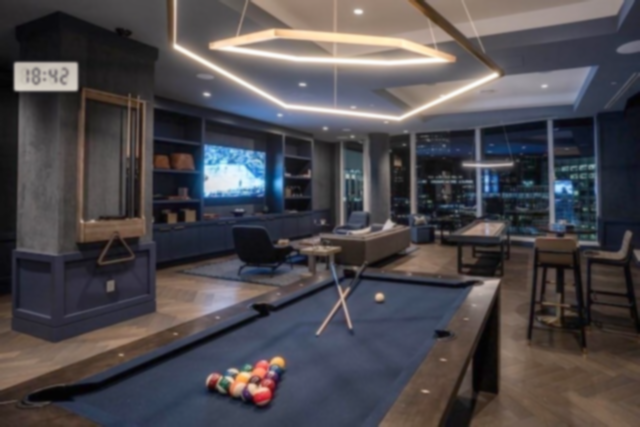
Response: 18:42
